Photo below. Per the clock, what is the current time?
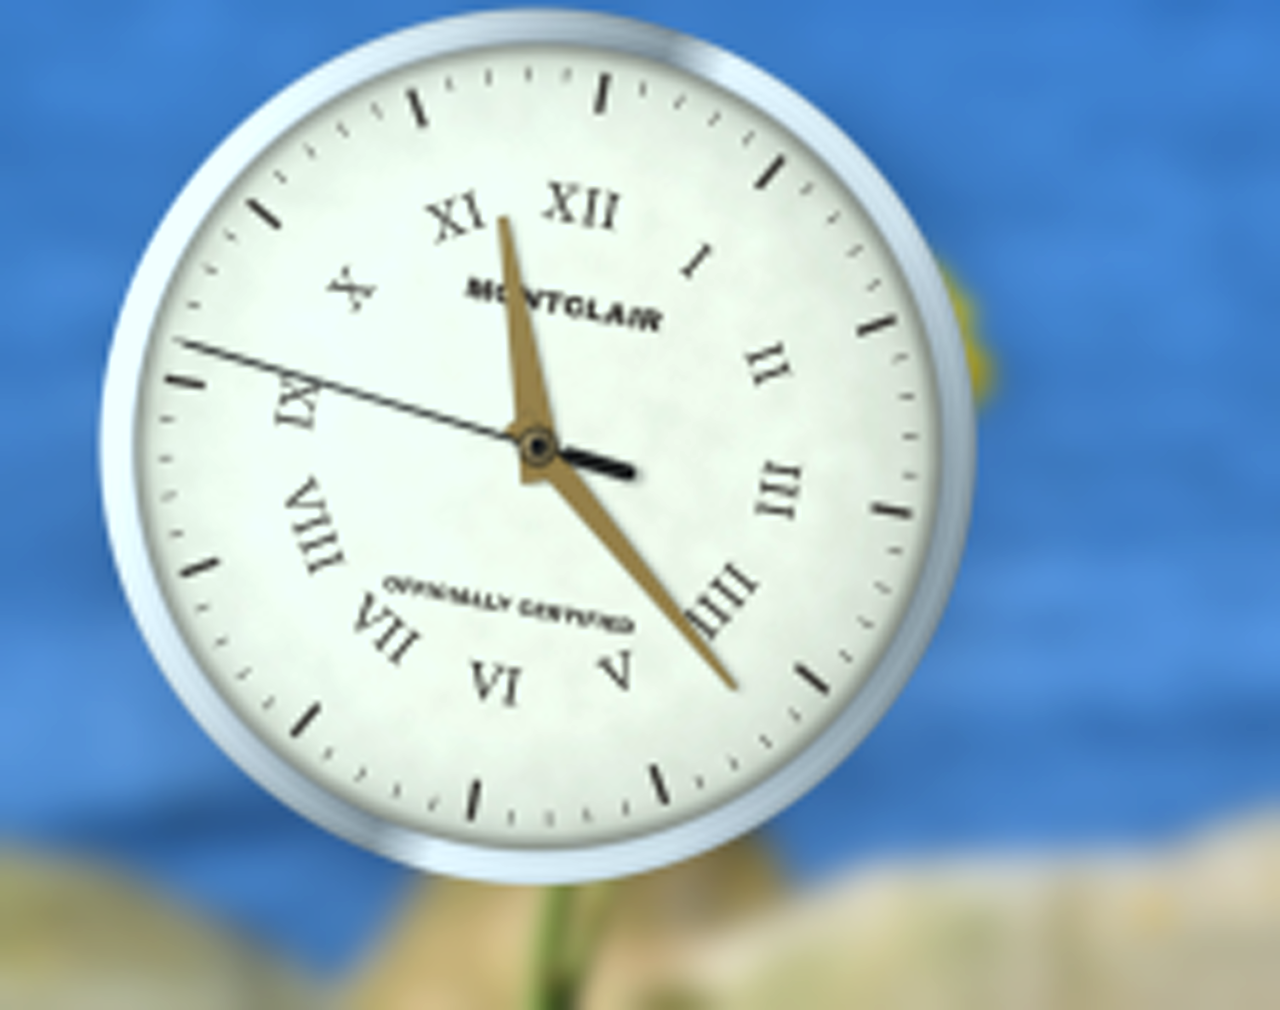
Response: 11:21:46
